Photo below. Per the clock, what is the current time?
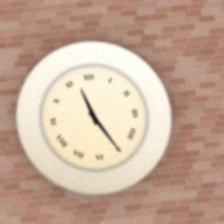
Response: 11:25
